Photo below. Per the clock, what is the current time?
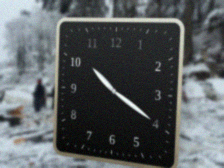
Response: 10:20
